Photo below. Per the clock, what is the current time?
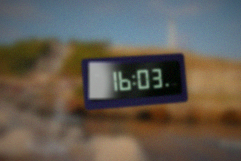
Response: 16:03
